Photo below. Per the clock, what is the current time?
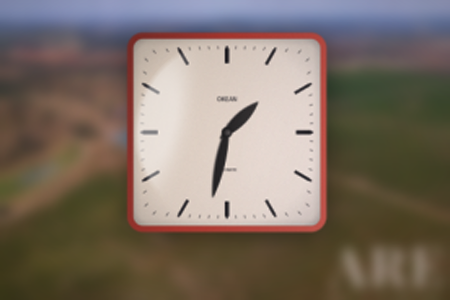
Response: 1:32
